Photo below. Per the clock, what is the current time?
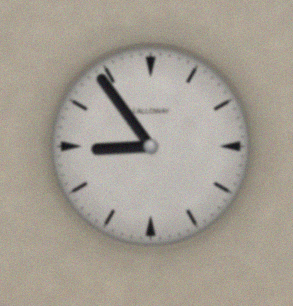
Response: 8:54
